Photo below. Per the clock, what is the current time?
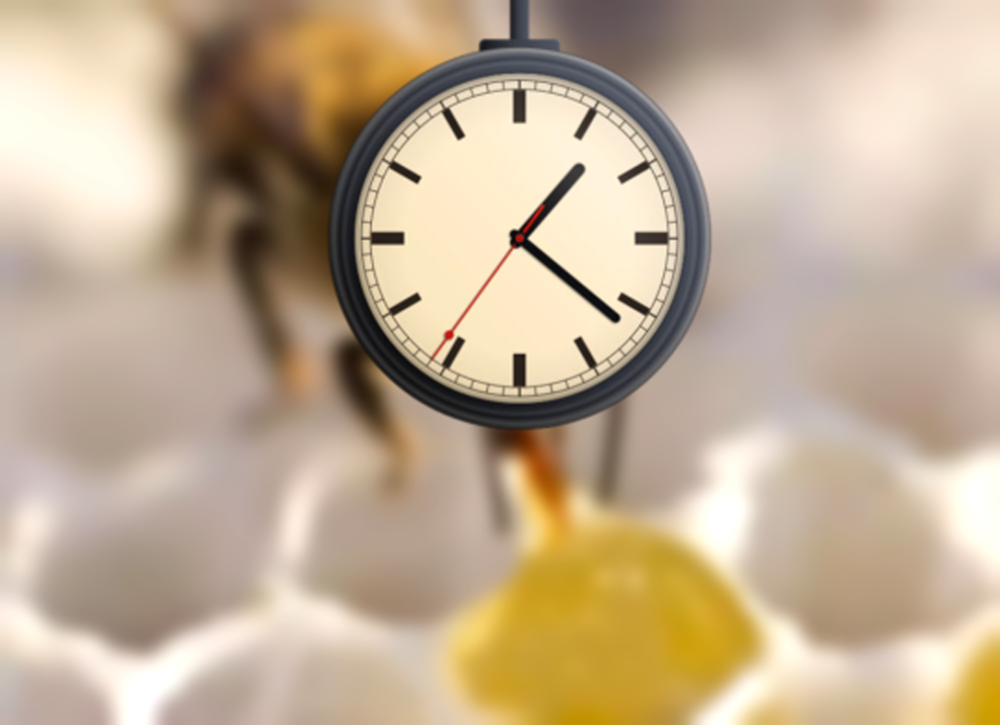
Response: 1:21:36
